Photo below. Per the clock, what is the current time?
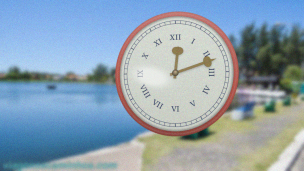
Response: 12:12
